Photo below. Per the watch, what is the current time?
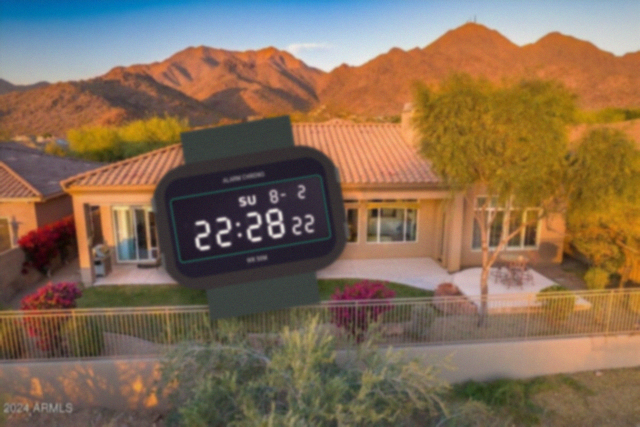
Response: 22:28:22
